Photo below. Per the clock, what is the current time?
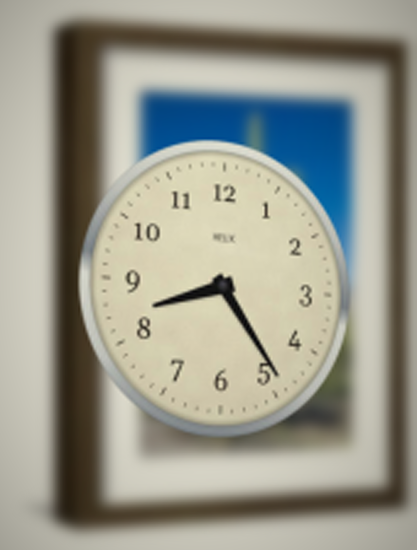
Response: 8:24
